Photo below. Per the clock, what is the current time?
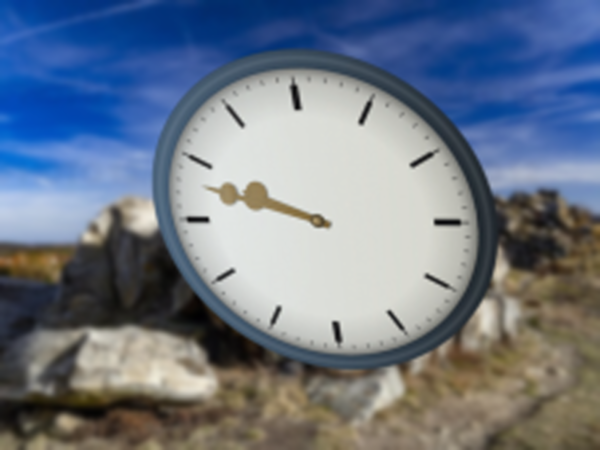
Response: 9:48
